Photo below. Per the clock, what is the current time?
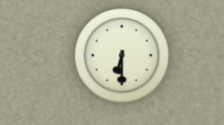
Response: 6:30
